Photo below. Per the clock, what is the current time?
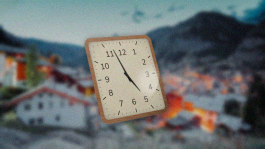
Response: 4:57
